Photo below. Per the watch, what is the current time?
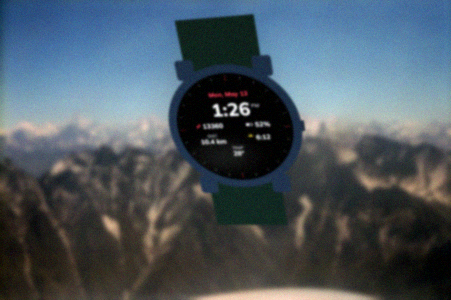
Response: 1:26
